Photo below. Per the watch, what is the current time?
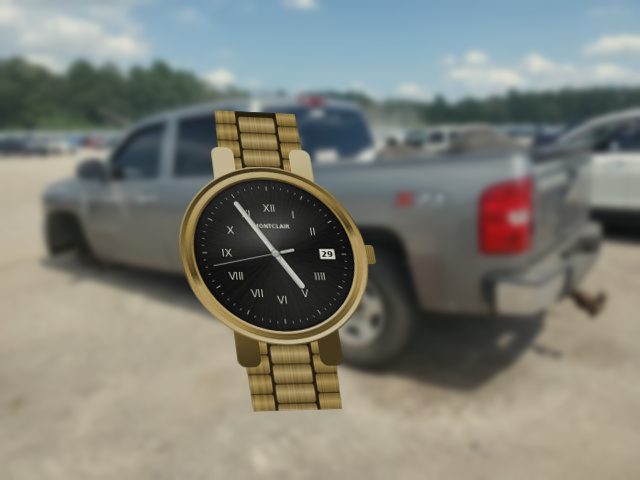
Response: 4:54:43
